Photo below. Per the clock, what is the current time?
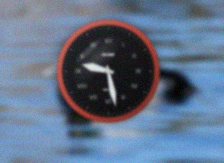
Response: 9:28
